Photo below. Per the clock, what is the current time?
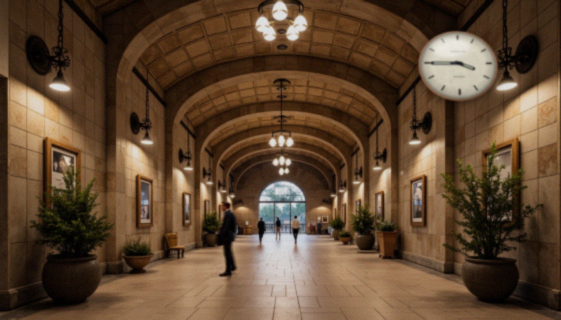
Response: 3:45
